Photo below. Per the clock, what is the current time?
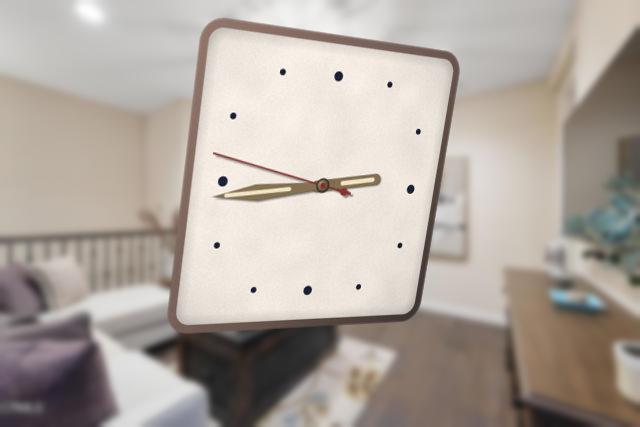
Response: 2:43:47
